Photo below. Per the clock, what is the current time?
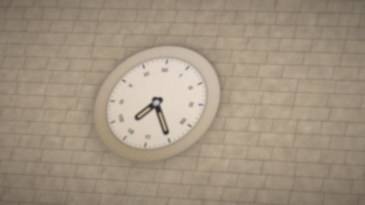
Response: 7:25
